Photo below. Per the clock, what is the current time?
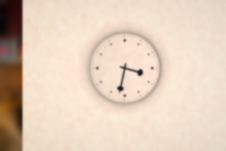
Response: 3:32
